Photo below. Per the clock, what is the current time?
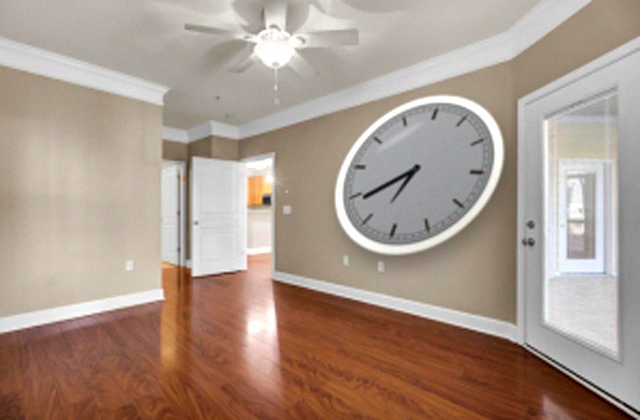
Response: 6:39
